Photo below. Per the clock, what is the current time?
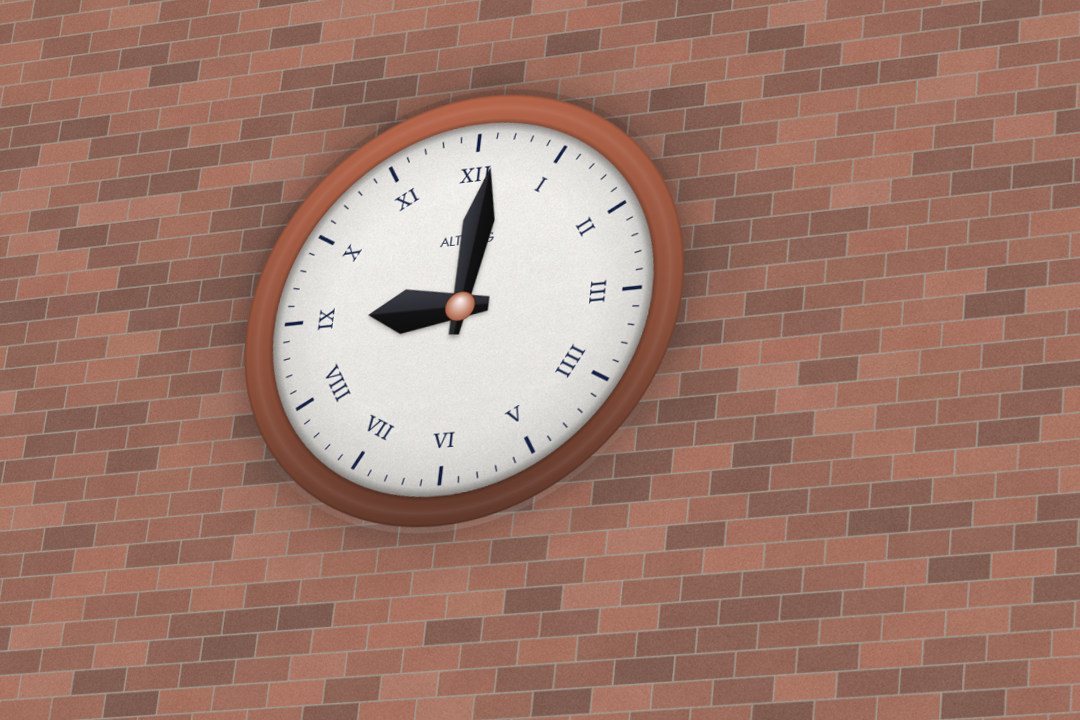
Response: 9:01
